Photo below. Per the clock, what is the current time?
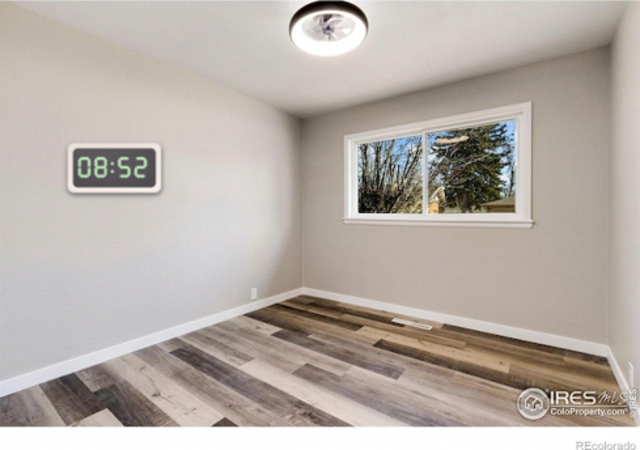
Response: 8:52
